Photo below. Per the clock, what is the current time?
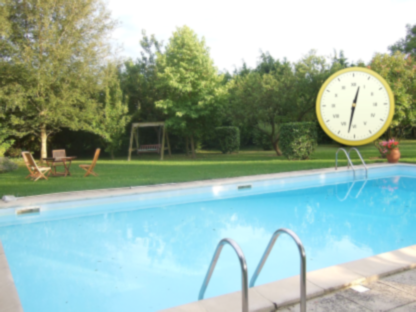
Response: 12:32
